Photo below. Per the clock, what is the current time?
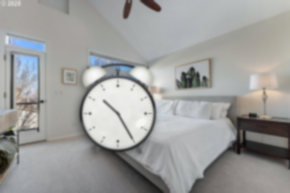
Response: 10:25
